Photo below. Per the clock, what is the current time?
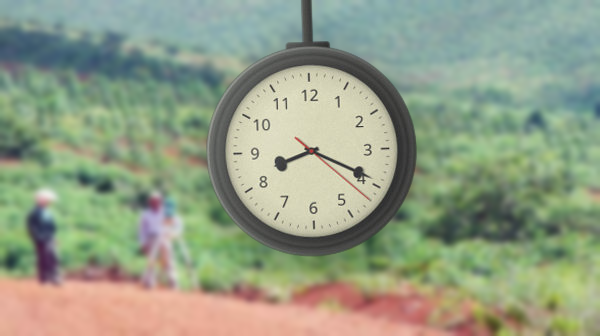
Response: 8:19:22
